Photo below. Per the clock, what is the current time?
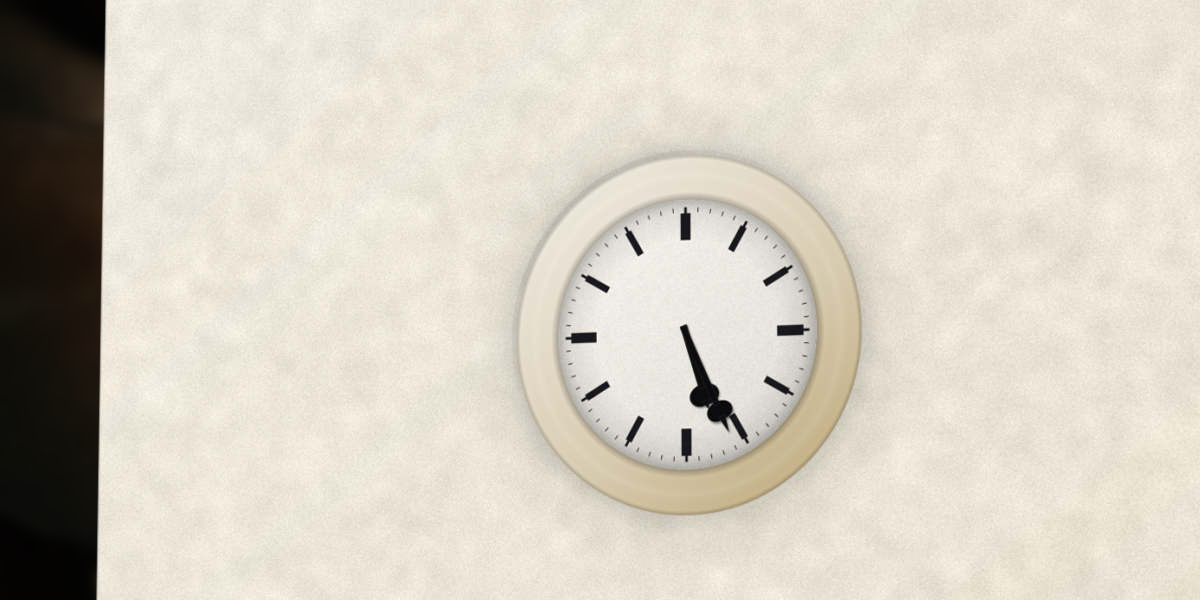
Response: 5:26
